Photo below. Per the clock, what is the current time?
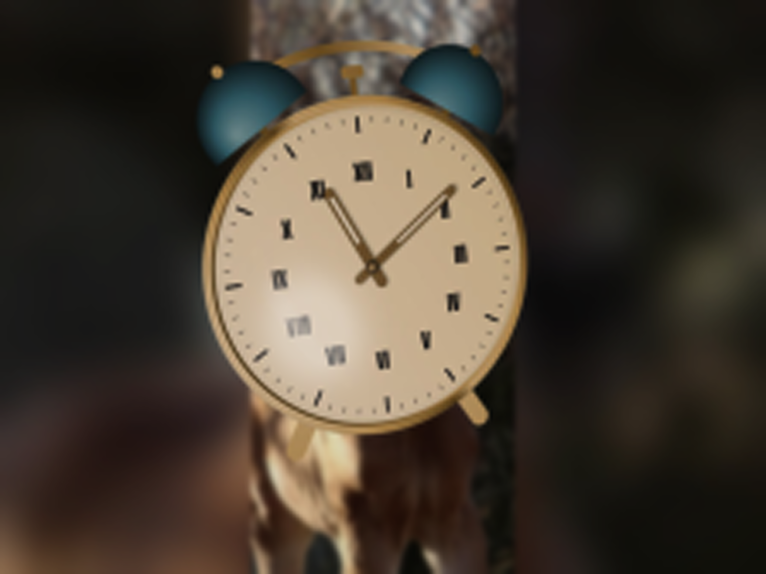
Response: 11:09
